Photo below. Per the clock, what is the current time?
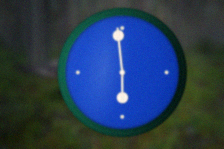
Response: 5:59
